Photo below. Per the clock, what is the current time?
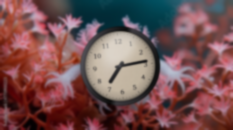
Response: 7:14
